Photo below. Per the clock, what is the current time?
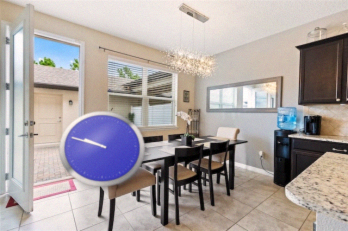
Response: 9:48
